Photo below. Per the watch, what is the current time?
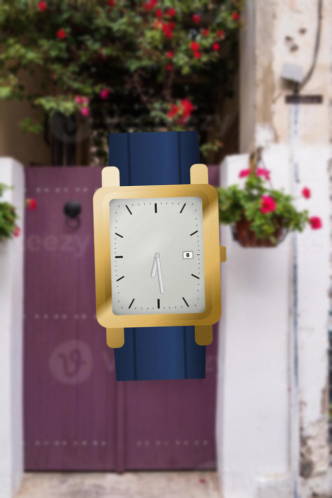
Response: 6:29
